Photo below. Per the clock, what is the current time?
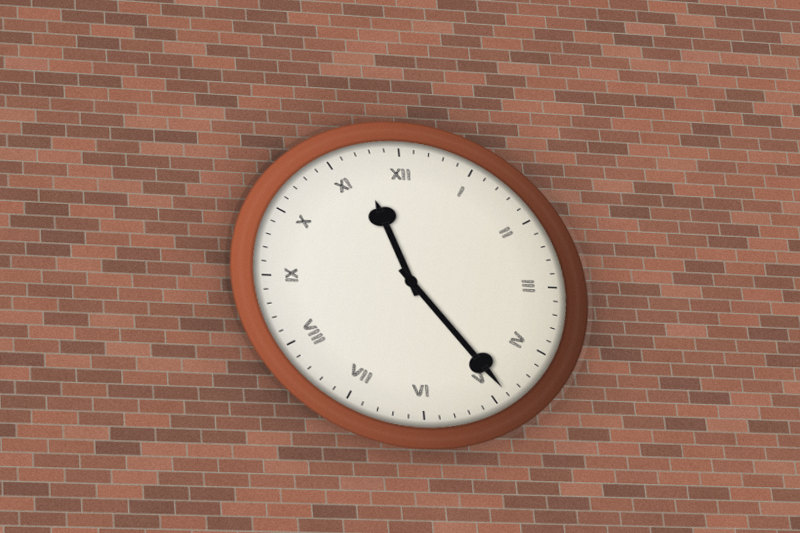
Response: 11:24
